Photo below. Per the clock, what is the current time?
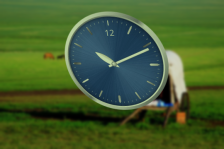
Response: 10:11
